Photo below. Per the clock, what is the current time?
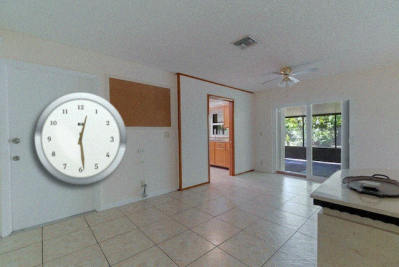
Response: 12:29
